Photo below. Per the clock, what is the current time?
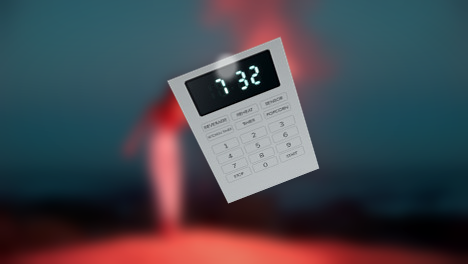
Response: 7:32
